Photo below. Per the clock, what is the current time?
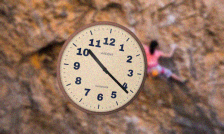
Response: 10:21
